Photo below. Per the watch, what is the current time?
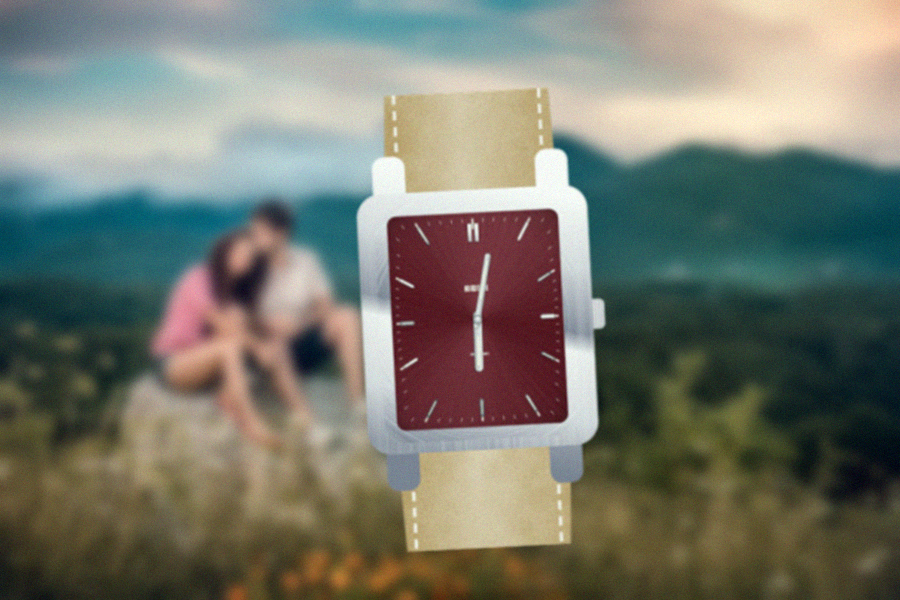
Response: 6:02
